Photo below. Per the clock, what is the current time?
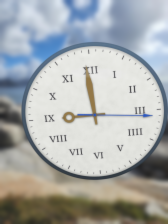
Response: 8:59:16
